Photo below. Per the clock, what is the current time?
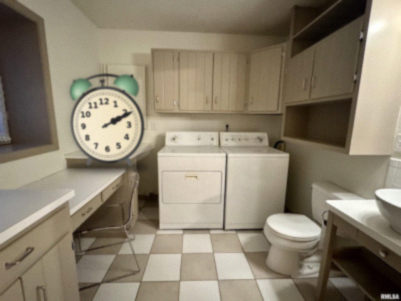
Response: 2:11
